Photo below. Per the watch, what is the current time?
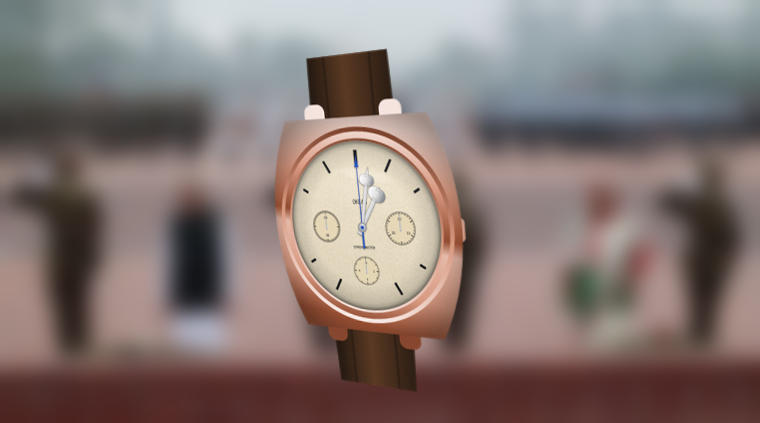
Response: 1:02
